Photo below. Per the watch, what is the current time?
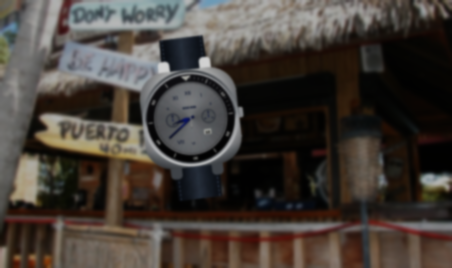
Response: 8:39
